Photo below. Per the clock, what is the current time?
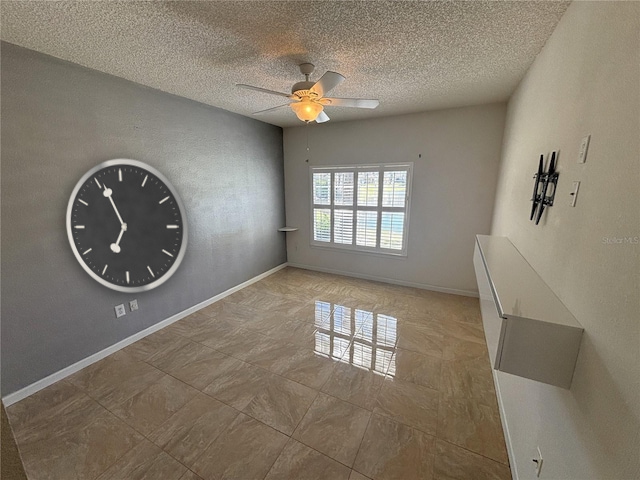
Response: 6:56
